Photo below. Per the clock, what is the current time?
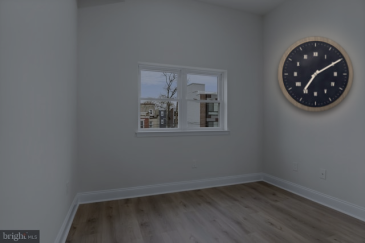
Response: 7:10
